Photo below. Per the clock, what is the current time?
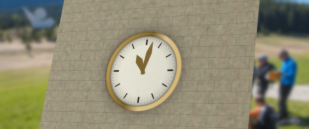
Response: 11:02
